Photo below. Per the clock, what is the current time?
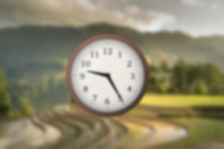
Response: 9:25
